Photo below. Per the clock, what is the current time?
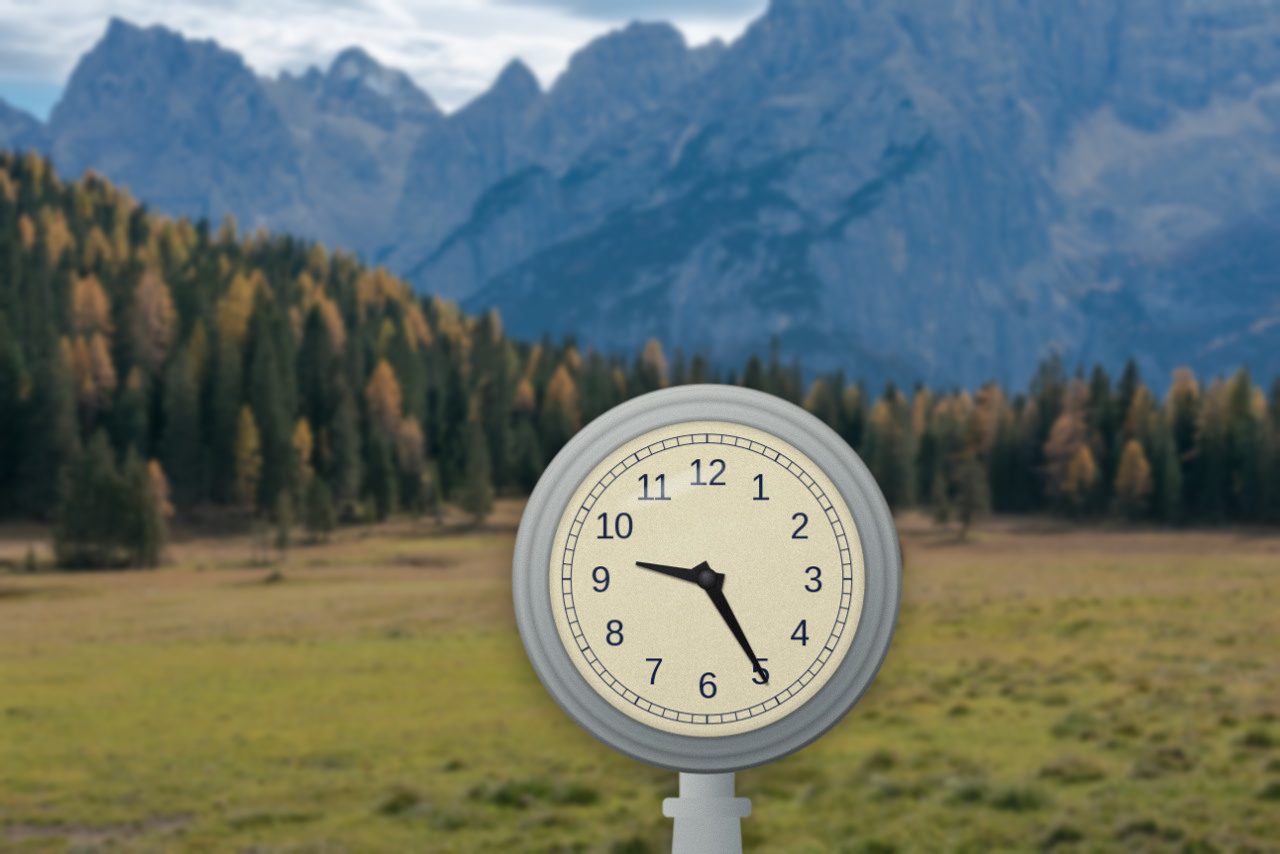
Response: 9:25
